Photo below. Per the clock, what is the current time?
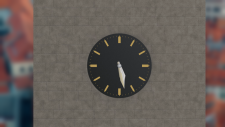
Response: 5:28
